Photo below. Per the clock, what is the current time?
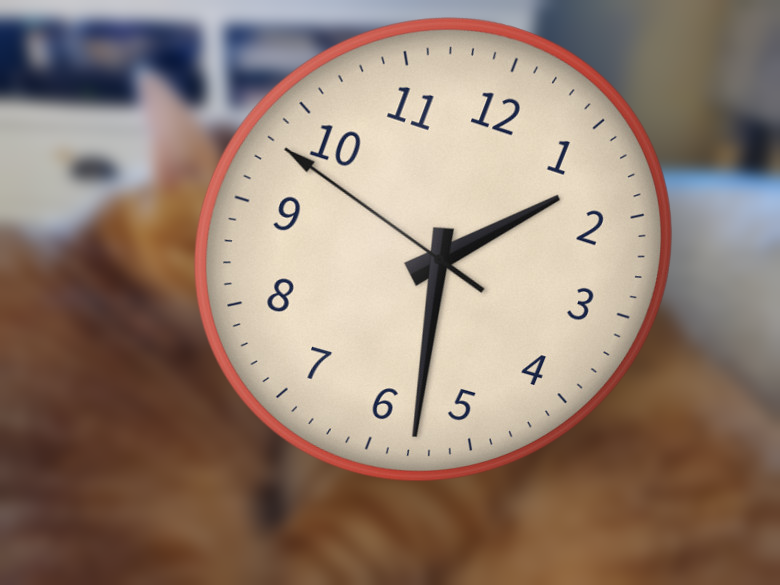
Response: 1:27:48
